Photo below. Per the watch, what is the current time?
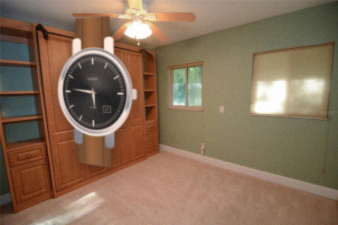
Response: 5:46
